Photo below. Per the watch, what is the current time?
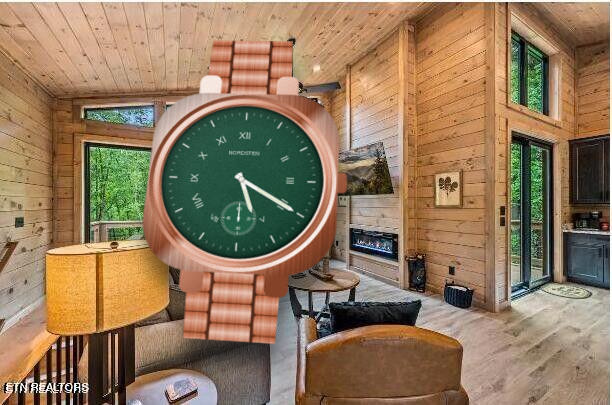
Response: 5:20
